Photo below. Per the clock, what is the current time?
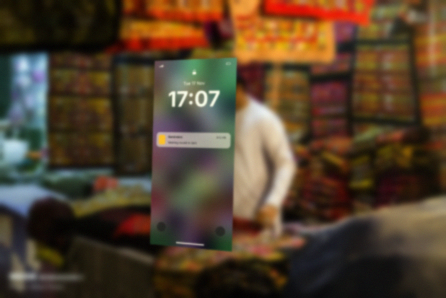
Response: 17:07
